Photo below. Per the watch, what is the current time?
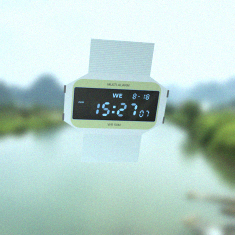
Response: 15:27:07
